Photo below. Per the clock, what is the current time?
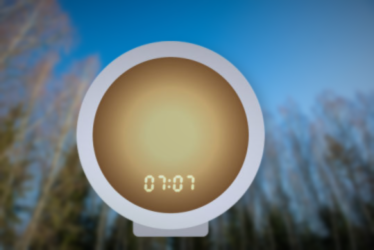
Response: 7:07
